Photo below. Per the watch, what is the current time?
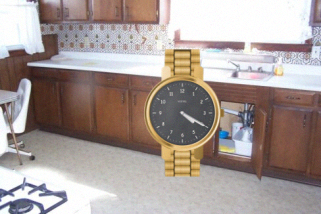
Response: 4:20
